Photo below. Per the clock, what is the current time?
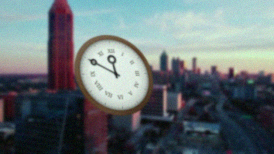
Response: 11:50
